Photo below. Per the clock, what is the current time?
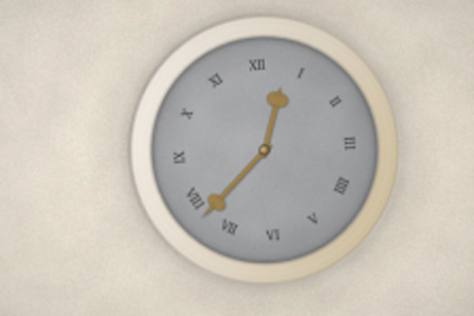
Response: 12:38
